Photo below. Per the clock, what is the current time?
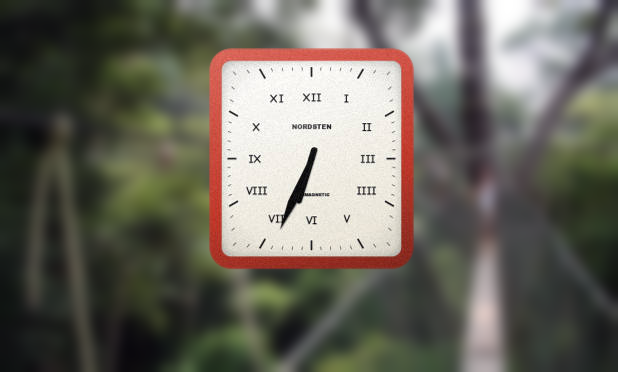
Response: 6:34
